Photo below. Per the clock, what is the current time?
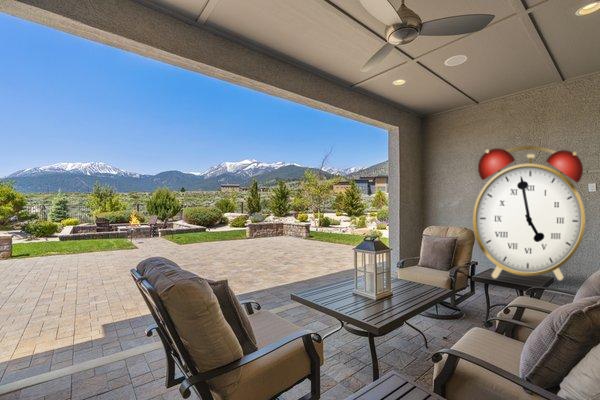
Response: 4:58
